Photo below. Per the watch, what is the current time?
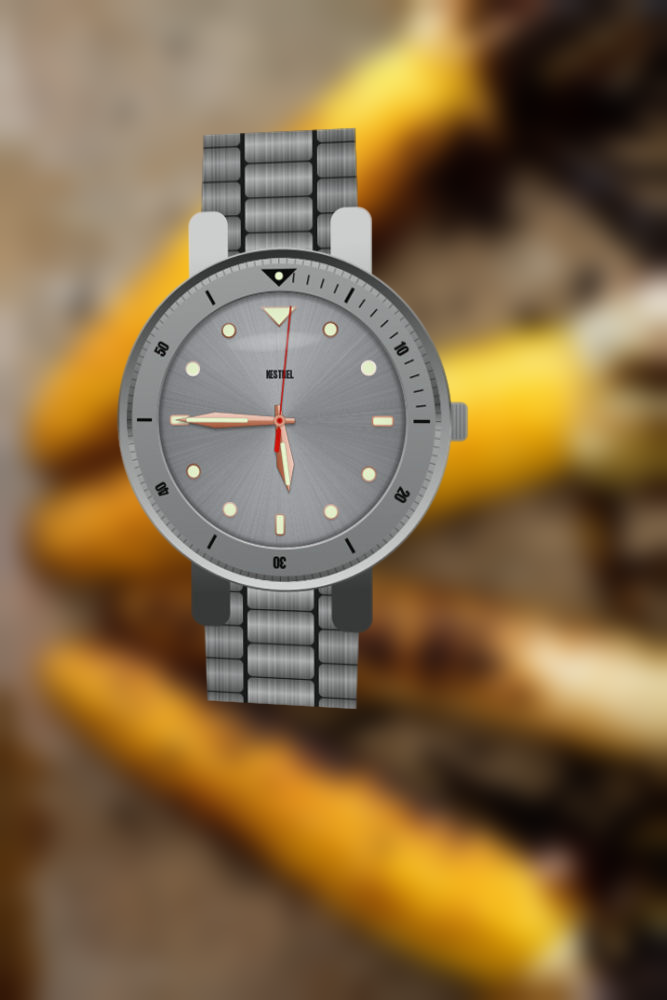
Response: 5:45:01
